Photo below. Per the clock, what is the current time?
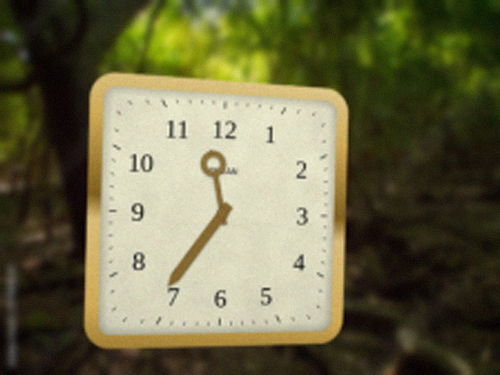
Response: 11:36
